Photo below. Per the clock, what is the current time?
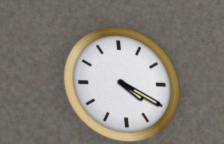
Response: 4:20
